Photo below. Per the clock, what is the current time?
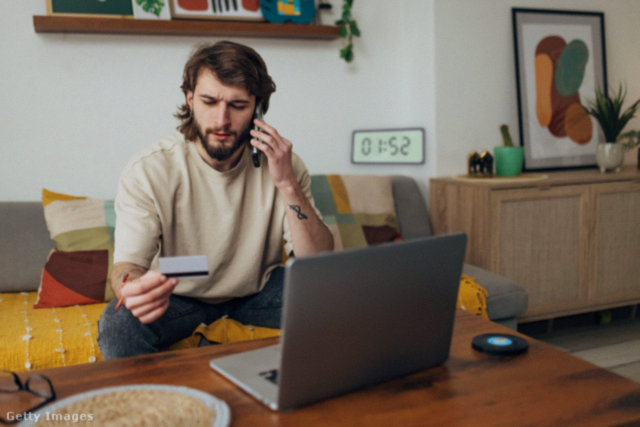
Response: 1:52
